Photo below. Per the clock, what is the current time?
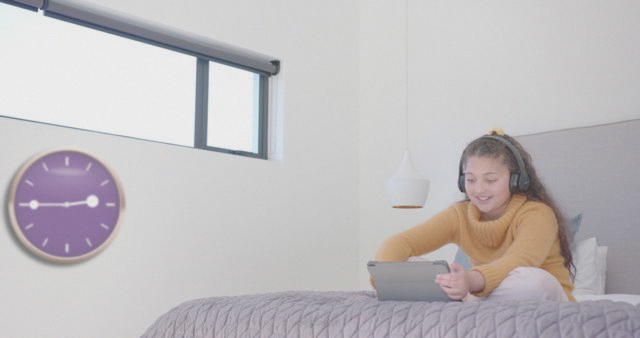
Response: 2:45
